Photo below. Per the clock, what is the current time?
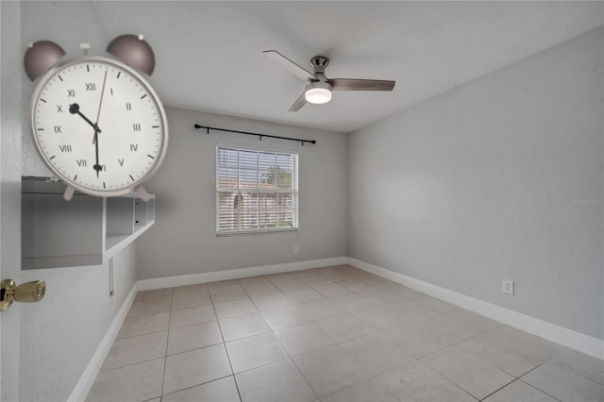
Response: 10:31:03
